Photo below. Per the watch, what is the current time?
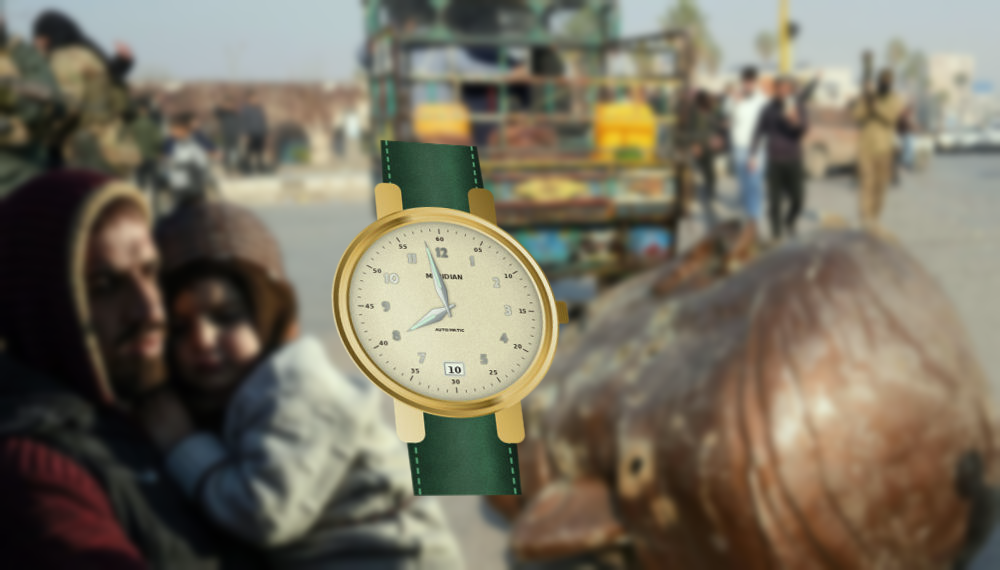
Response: 7:58
